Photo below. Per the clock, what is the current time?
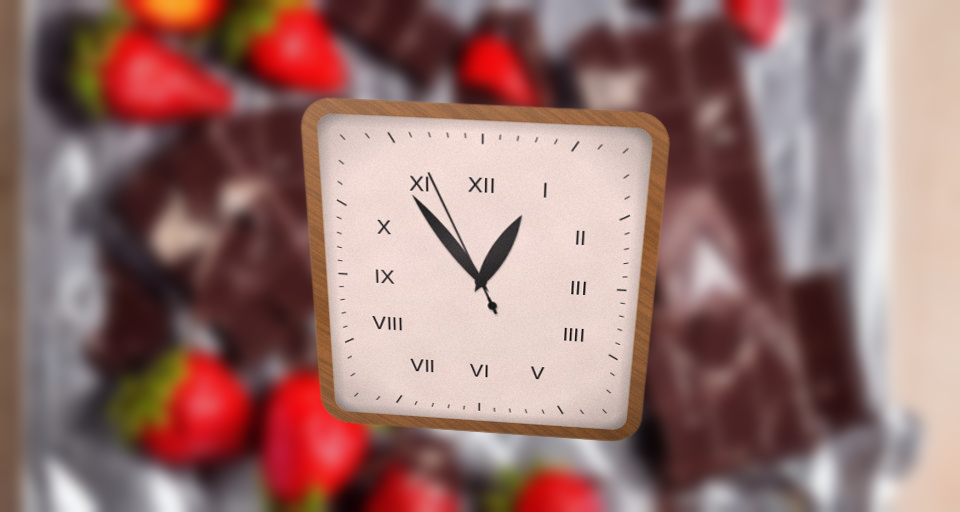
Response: 12:53:56
